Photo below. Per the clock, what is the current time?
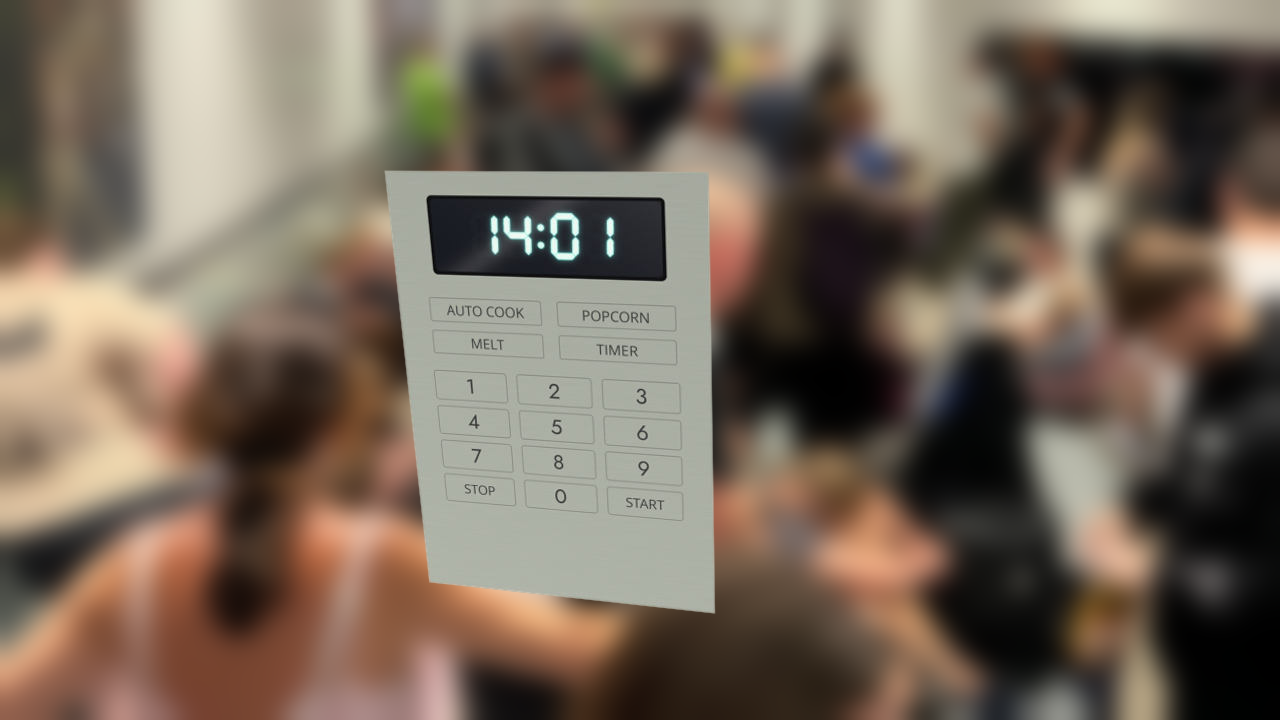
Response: 14:01
